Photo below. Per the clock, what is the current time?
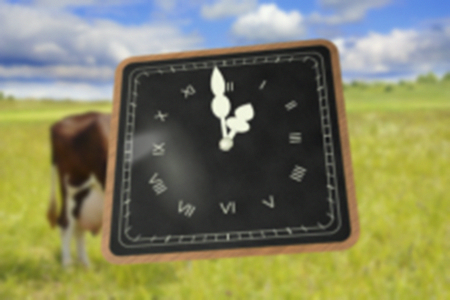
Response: 12:59
